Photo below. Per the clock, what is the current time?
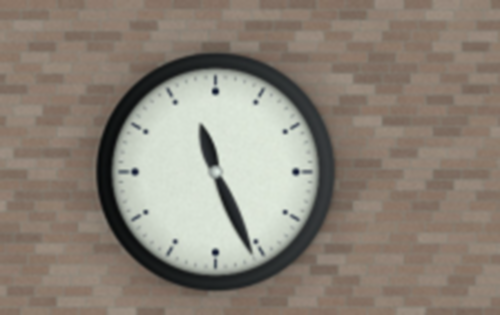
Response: 11:26
